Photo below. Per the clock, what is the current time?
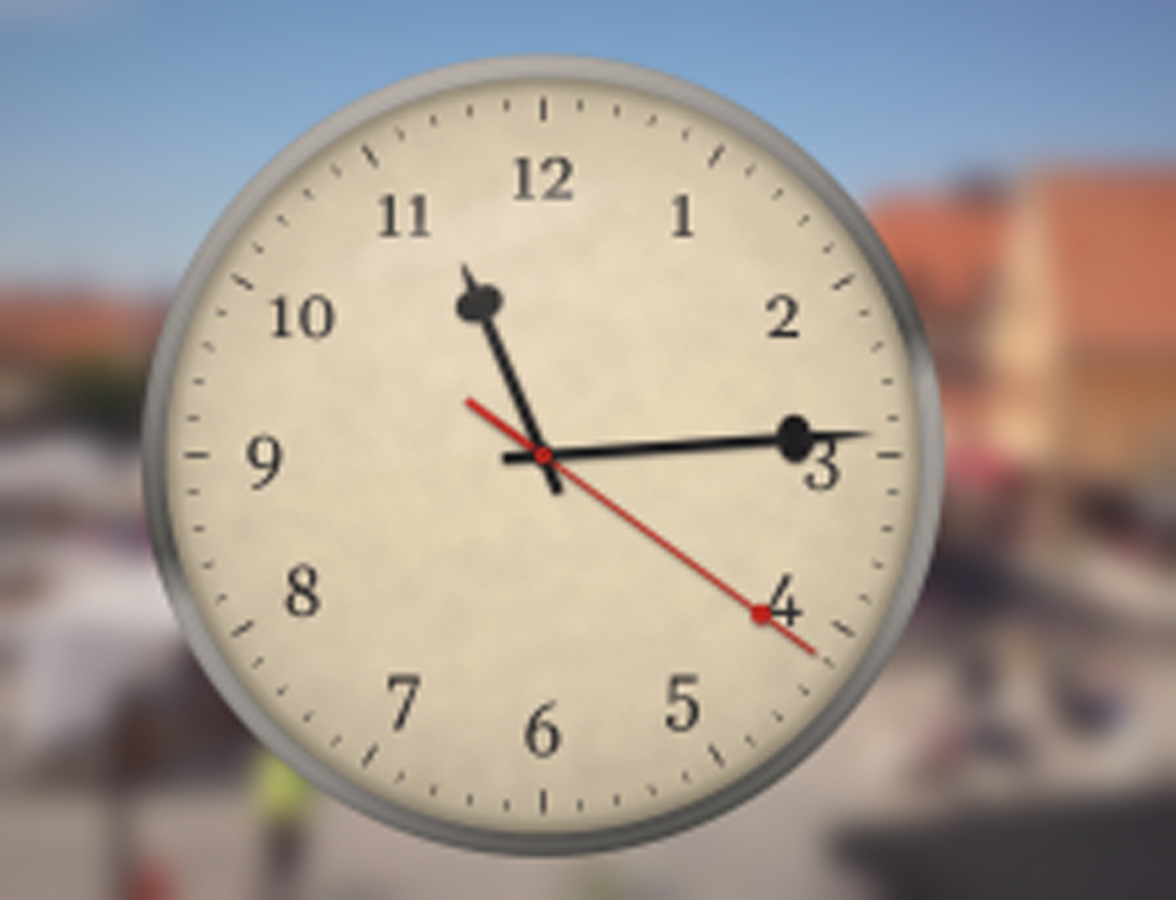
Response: 11:14:21
